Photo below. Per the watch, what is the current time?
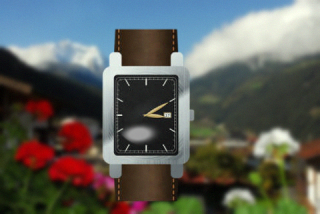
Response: 3:10
